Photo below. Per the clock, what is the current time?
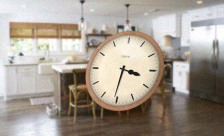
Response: 3:31
